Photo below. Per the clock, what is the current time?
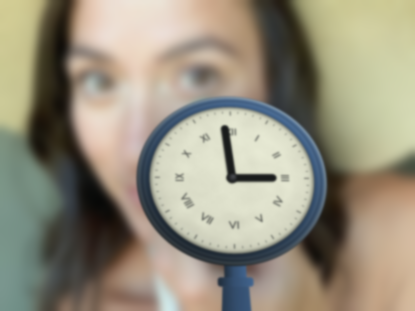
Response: 2:59
